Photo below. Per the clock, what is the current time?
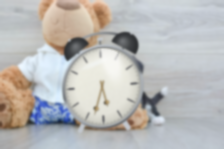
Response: 5:33
